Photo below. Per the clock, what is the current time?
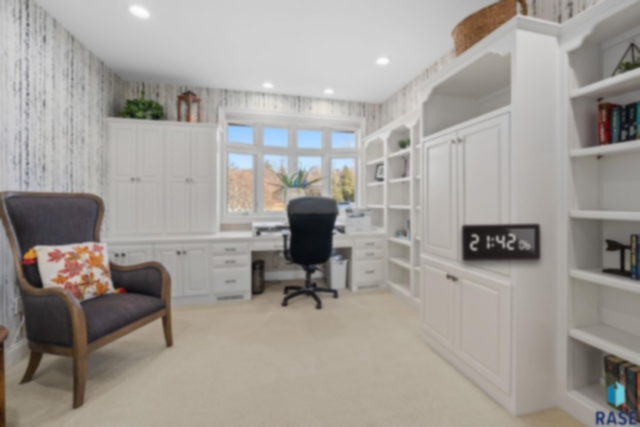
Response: 21:42
